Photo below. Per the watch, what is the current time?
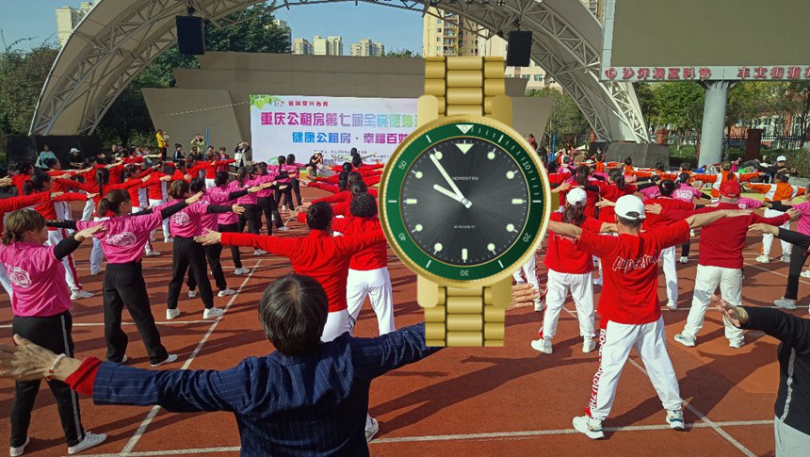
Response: 9:54
